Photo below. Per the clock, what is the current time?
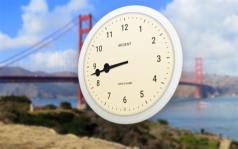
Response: 8:43
